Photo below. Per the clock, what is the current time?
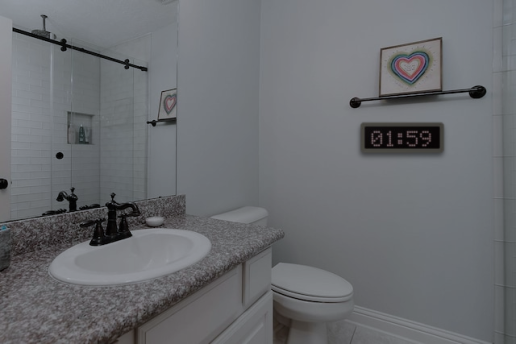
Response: 1:59
